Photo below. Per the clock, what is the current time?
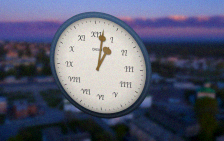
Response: 1:02
